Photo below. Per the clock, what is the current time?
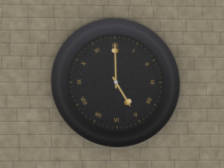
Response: 5:00
